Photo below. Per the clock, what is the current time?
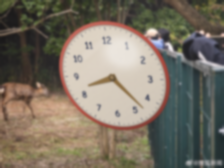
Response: 8:23
